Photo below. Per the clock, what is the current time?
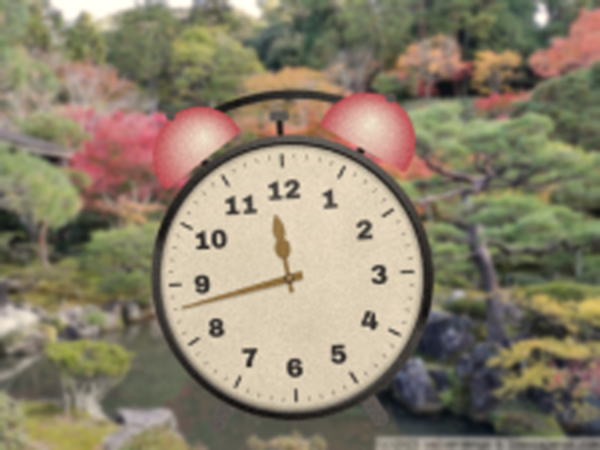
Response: 11:43
